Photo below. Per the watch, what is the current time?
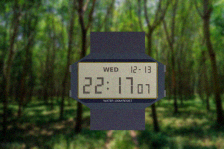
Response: 22:17:07
